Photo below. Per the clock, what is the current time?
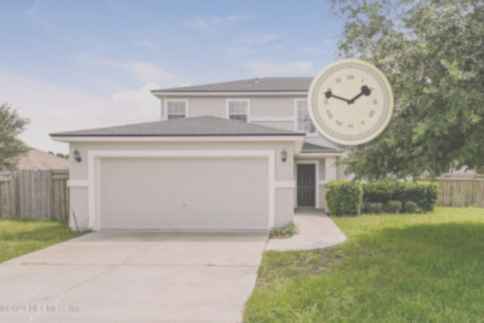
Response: 1:48
